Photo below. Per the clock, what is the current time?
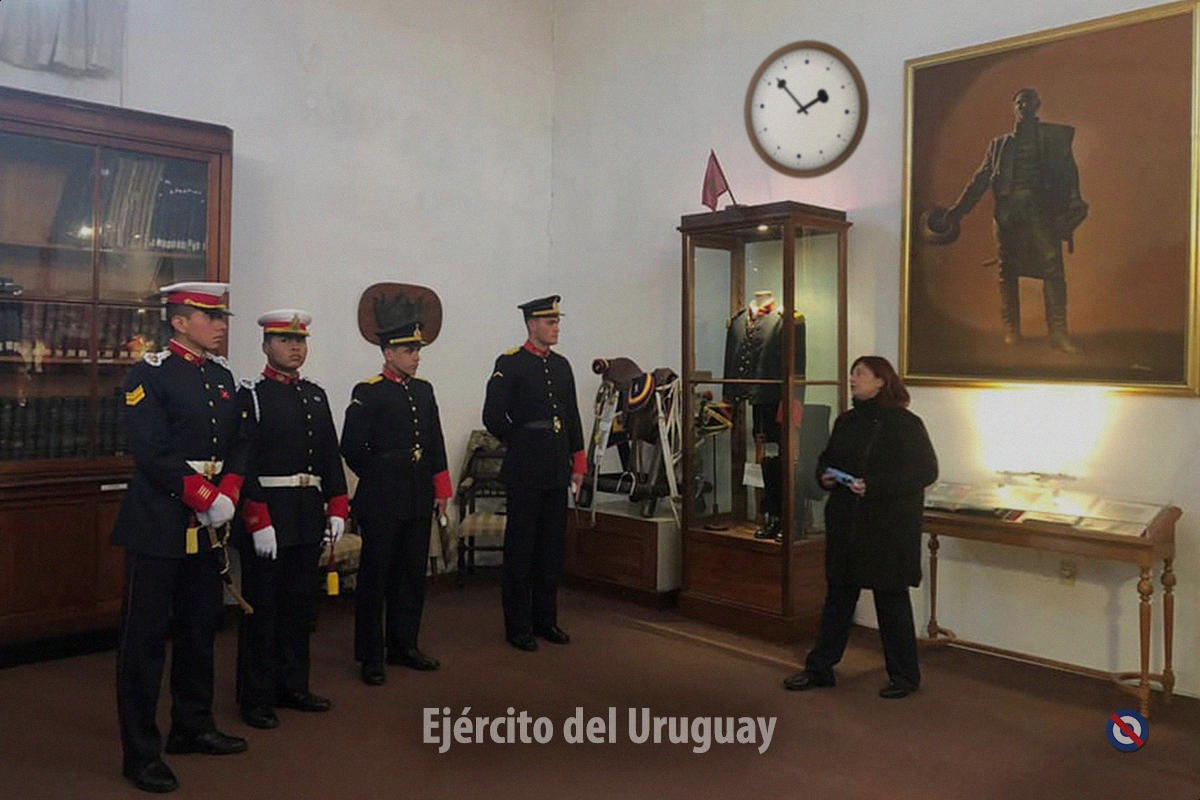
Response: 1:52
